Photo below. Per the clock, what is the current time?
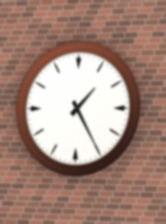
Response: 1:25
